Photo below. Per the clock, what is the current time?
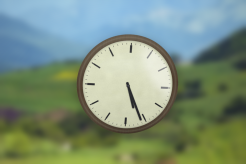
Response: 5:26
